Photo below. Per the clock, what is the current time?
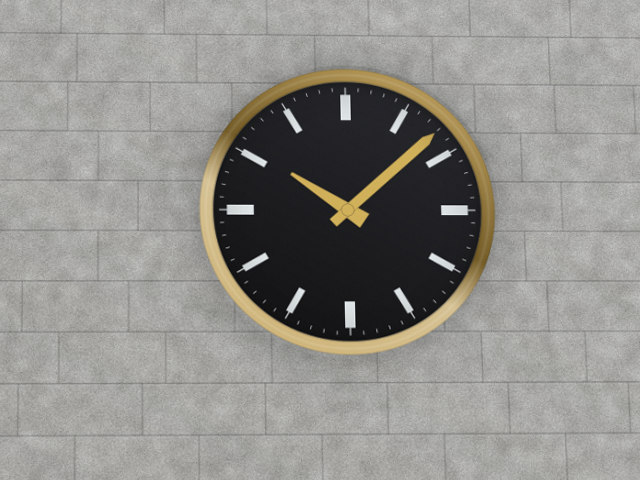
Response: 10:08
